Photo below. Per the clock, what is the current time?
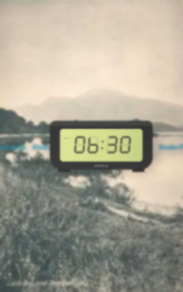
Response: 6:30
